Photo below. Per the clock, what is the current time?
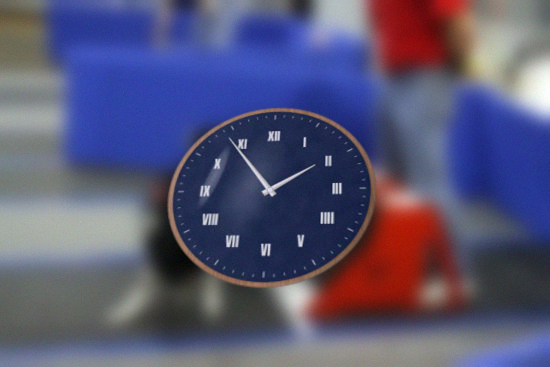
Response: 1:54
